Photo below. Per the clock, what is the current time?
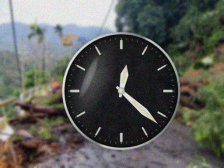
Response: 12:22
